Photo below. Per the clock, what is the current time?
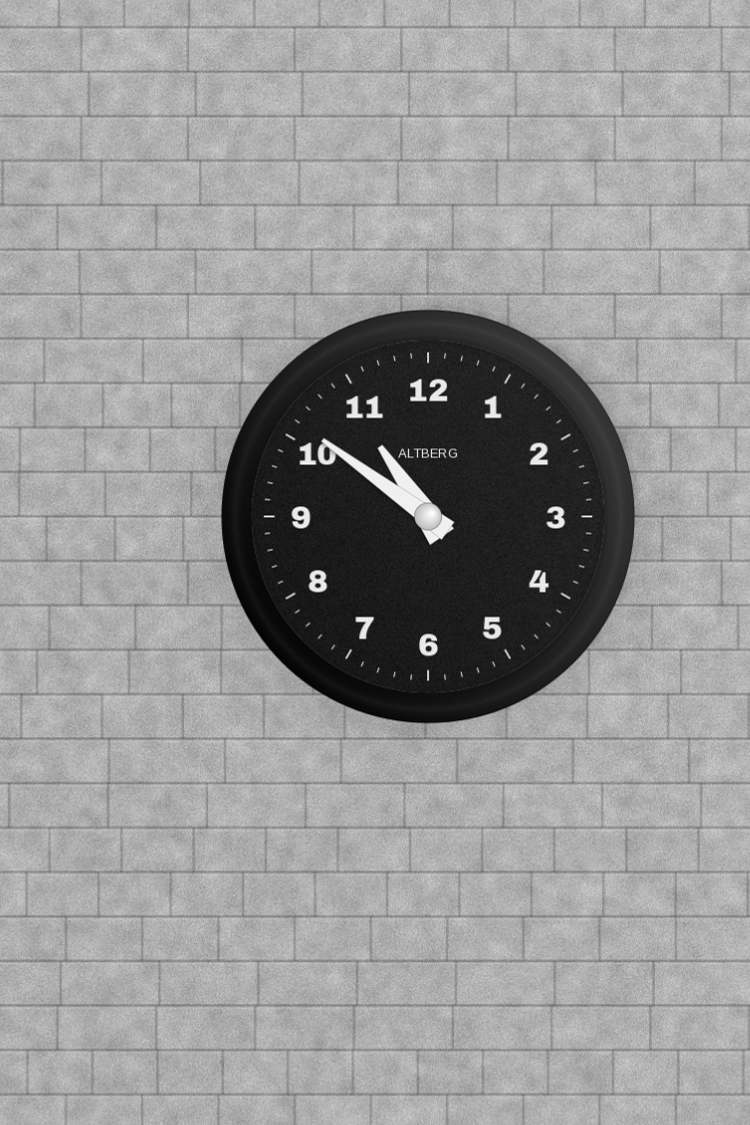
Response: 10:51
